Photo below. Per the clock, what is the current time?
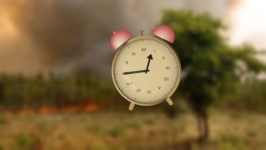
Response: 12:45
